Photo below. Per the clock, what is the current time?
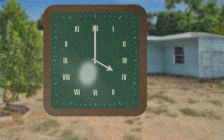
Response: 4:00
